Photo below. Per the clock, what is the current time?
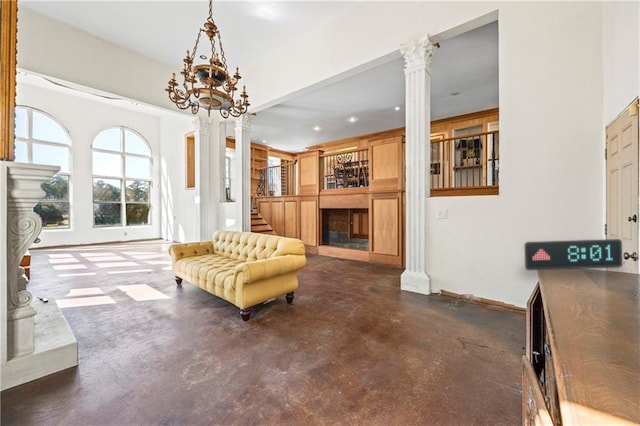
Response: 8:01
